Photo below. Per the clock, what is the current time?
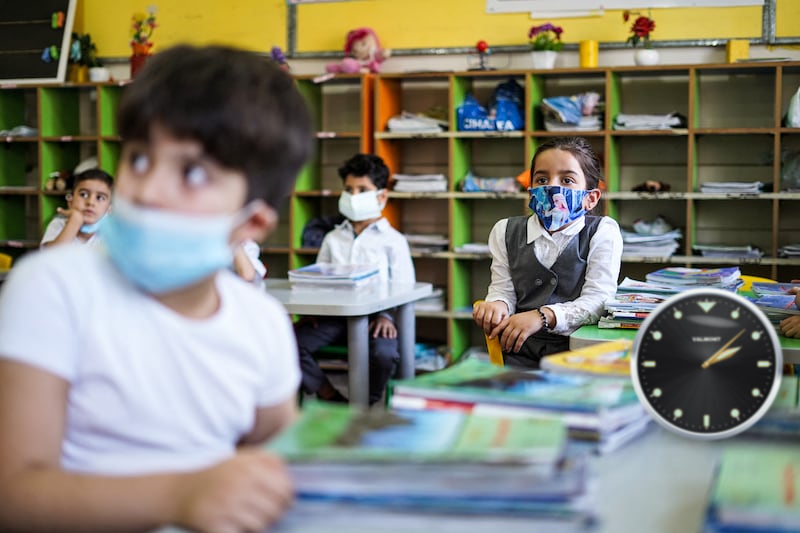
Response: 2:08
